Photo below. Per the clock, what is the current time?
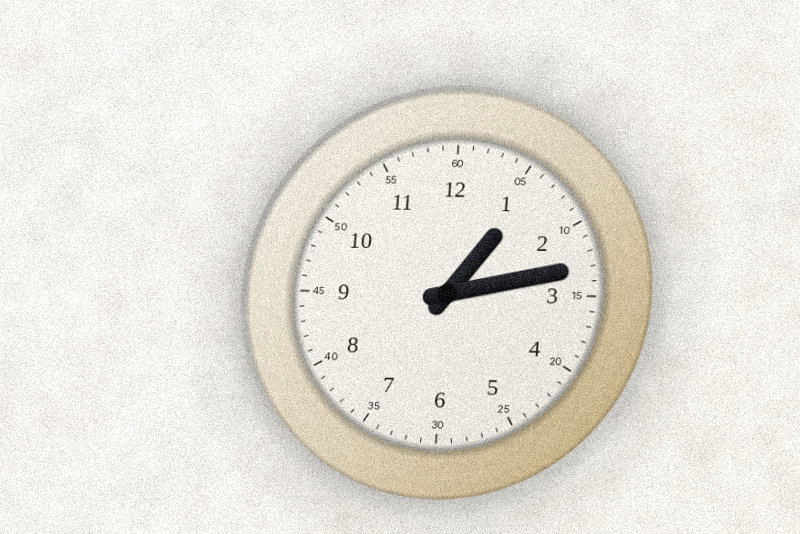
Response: 1:13
